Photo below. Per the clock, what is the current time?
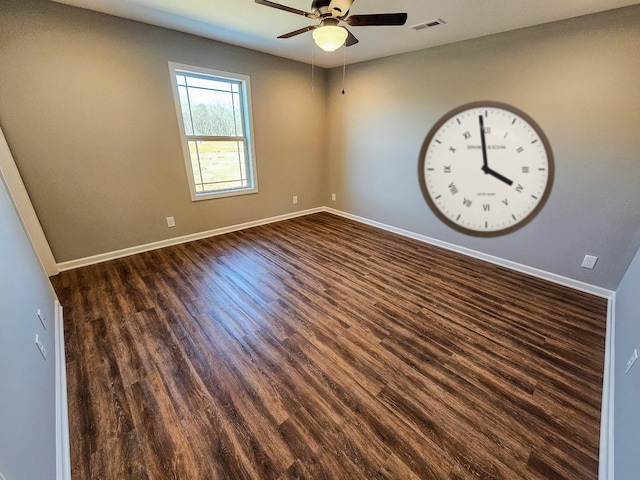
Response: 3:59
